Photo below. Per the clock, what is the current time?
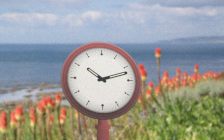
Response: 10:12
